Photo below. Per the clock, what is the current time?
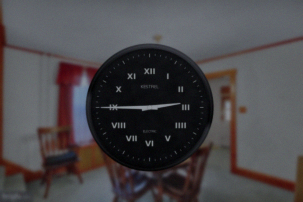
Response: 2:45
